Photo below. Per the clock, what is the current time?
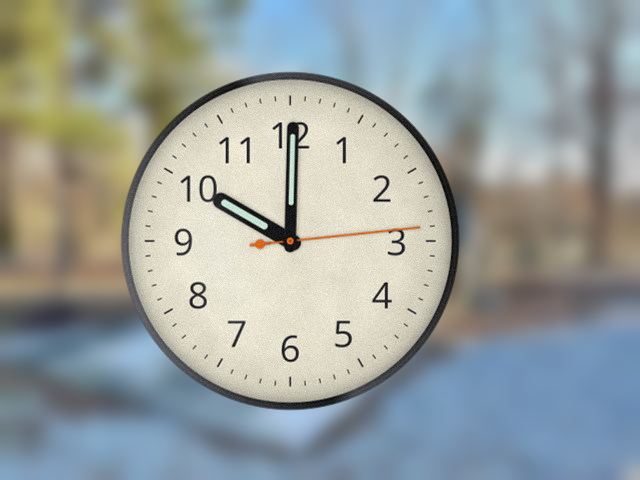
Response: 10:00:14
